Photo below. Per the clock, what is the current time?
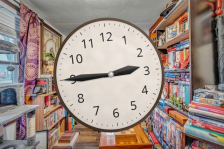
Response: 2:45
